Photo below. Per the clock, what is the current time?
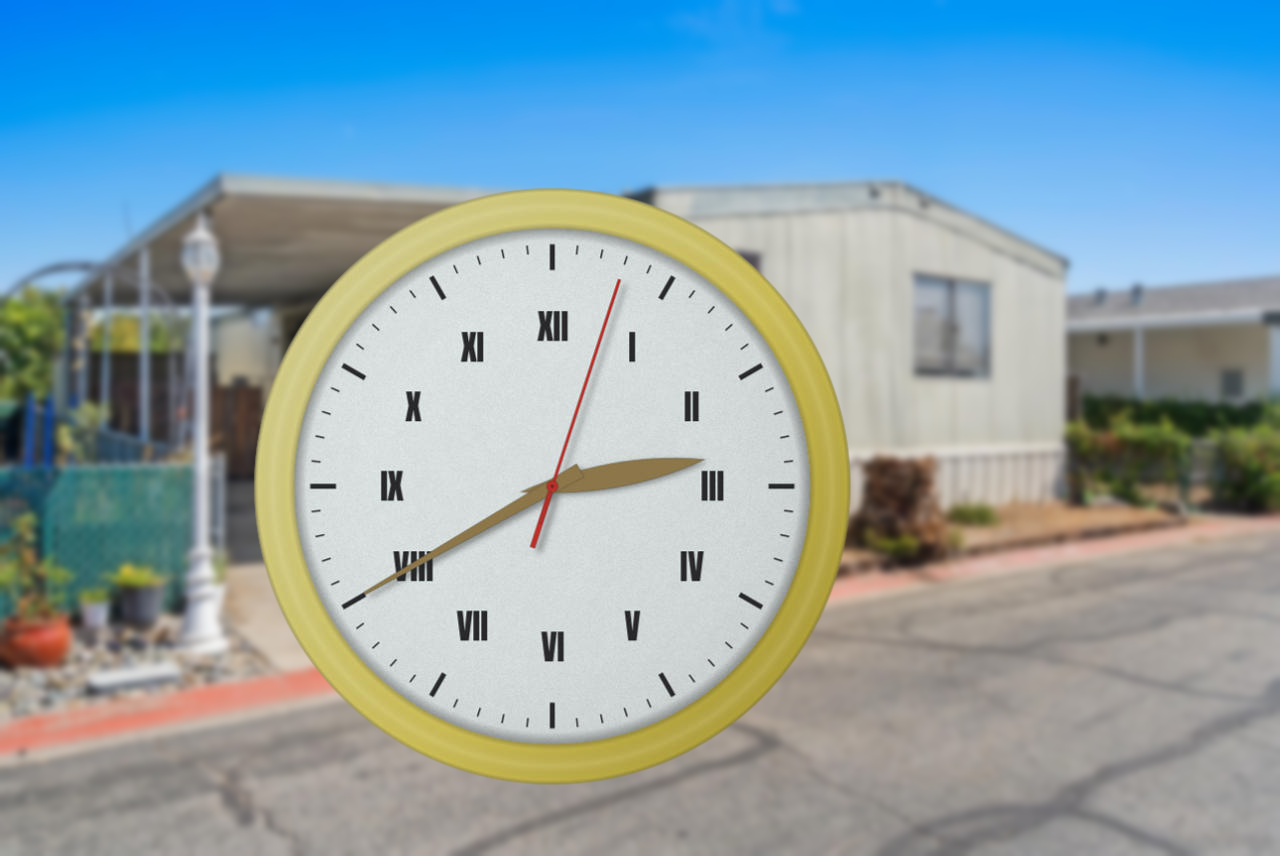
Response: 2:40:03
